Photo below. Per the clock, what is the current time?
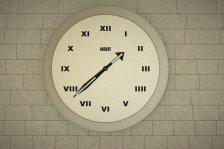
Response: 1:38
